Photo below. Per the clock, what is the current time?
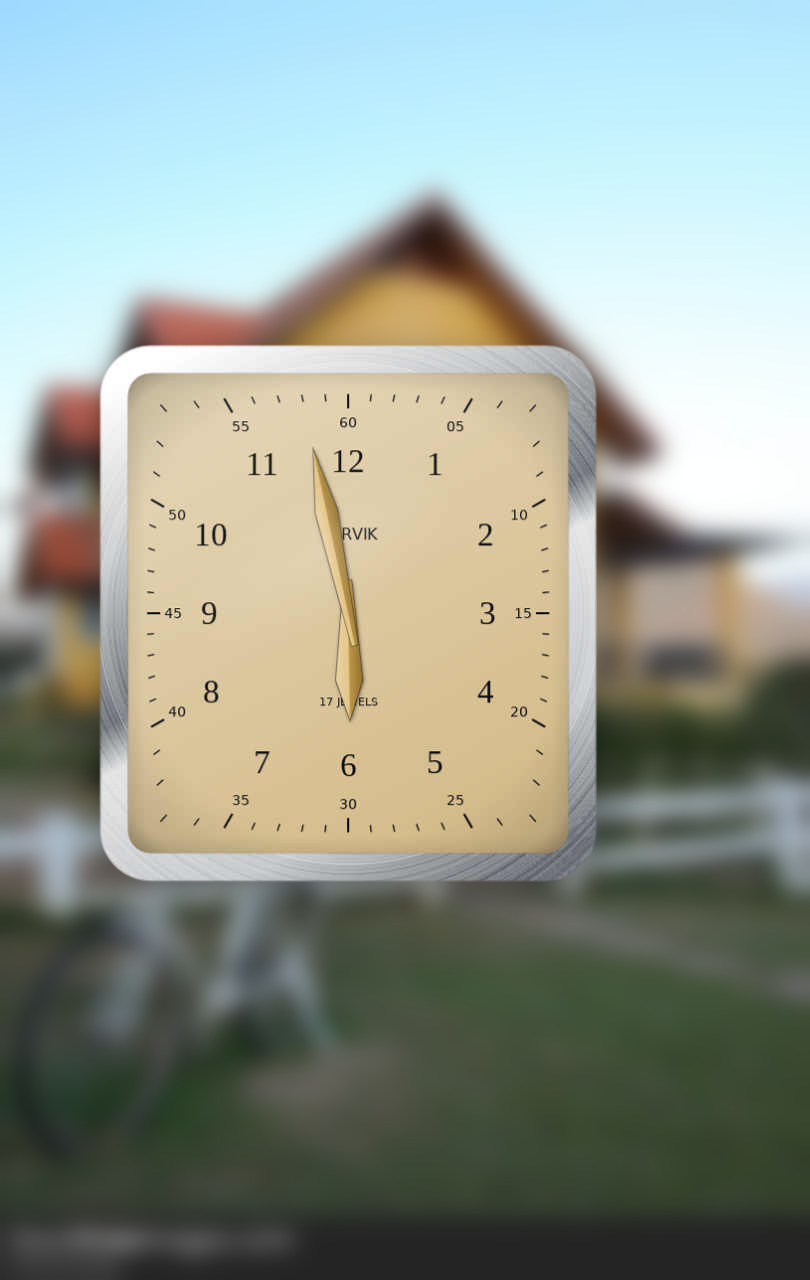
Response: 5:58
